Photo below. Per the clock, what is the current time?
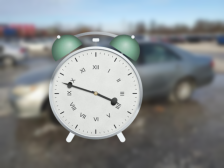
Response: 3:48
